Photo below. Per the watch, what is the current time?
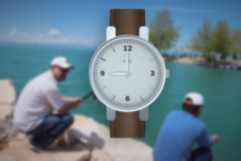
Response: 9:00
